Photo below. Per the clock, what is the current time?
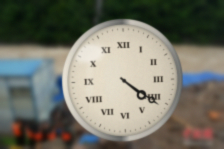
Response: 4:21
